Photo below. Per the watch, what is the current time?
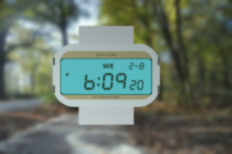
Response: 6:09:20
